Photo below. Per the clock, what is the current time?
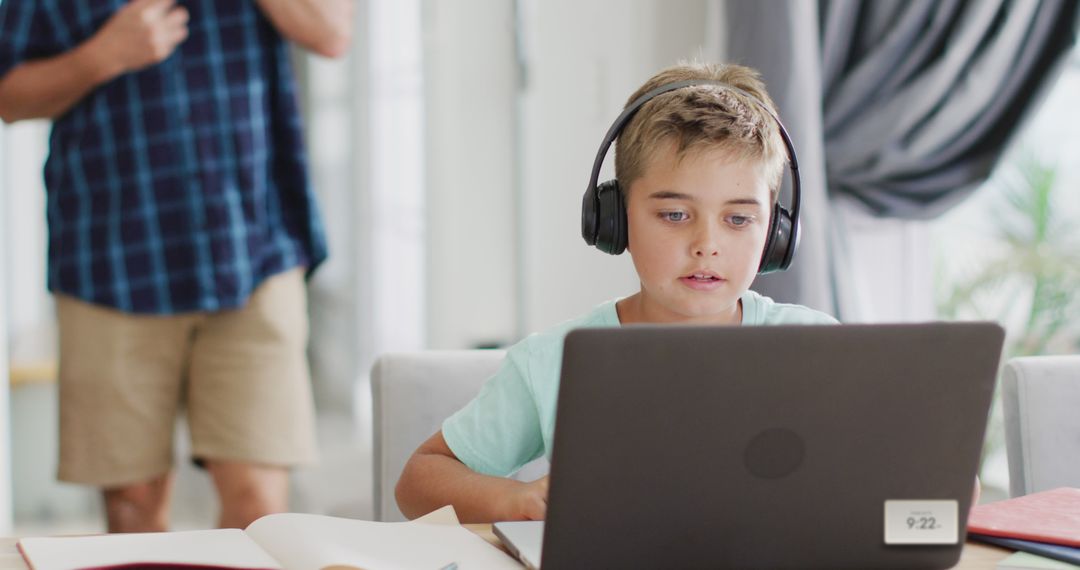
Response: 9:22
